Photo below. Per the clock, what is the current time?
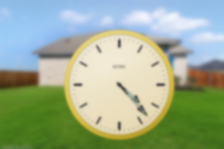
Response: 4:23
